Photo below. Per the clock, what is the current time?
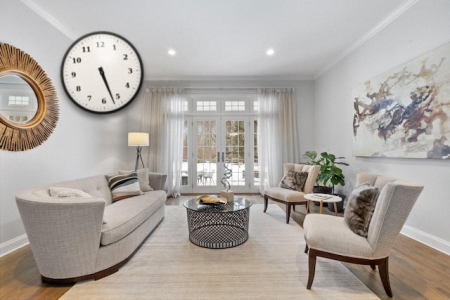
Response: 5:27
